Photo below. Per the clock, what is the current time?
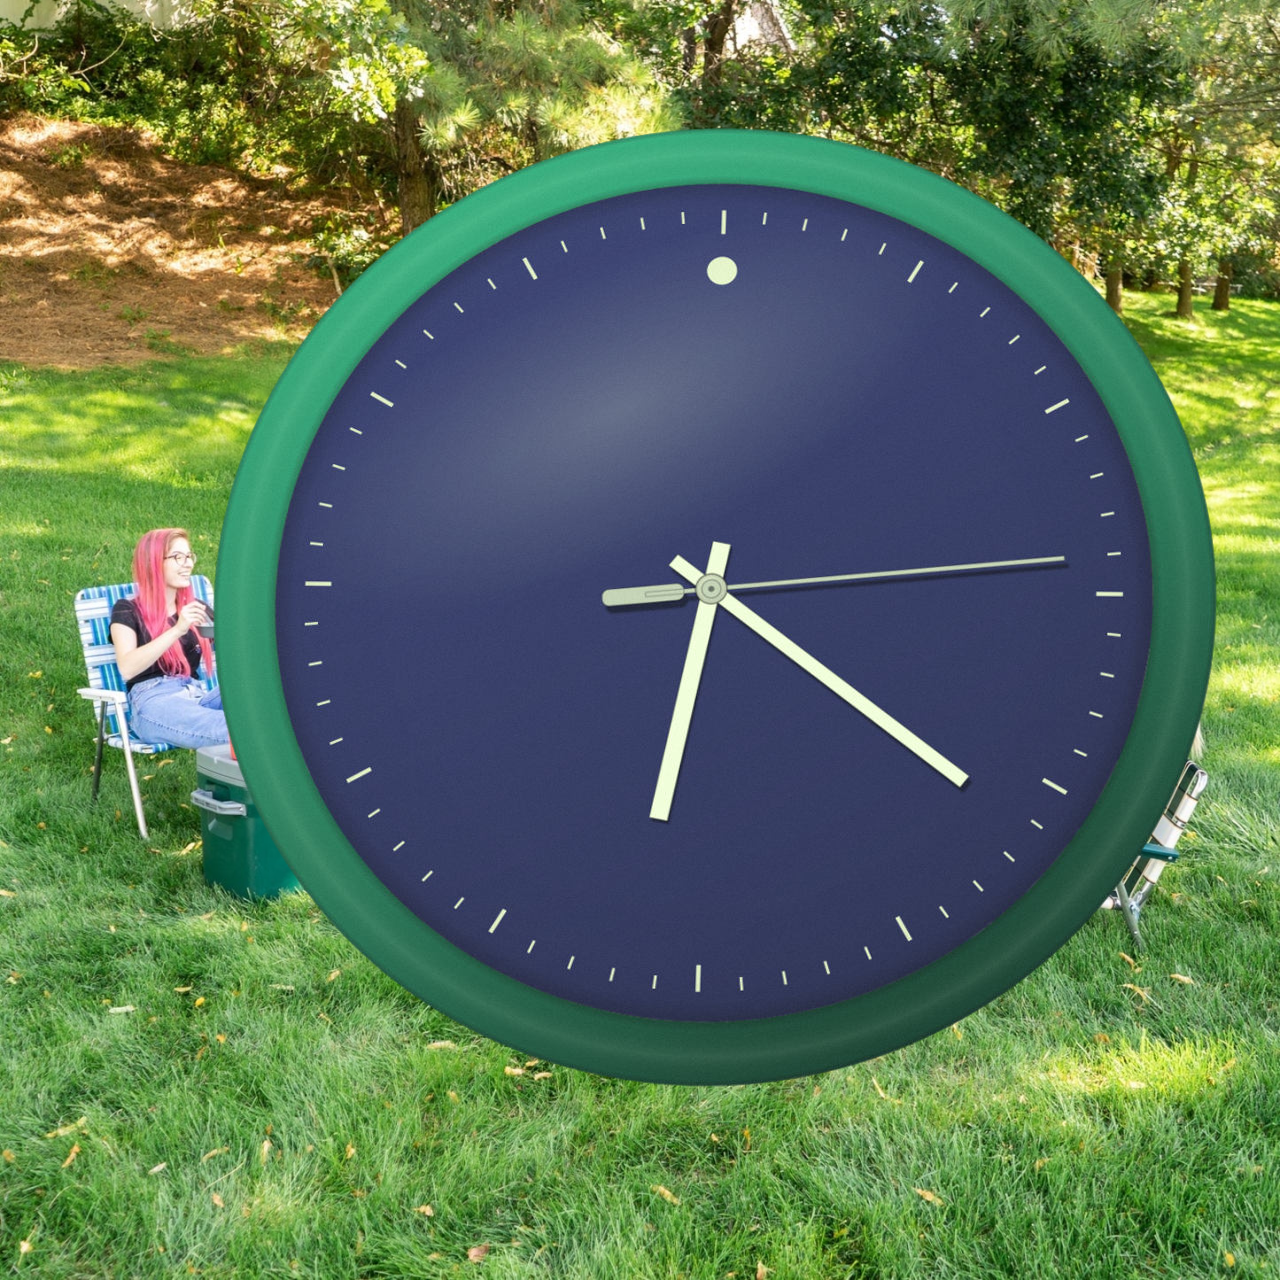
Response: 6:21:14
